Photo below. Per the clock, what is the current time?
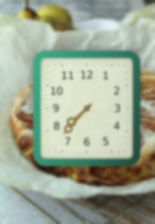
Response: 7:37
